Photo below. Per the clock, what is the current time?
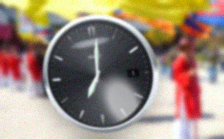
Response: 7:01
